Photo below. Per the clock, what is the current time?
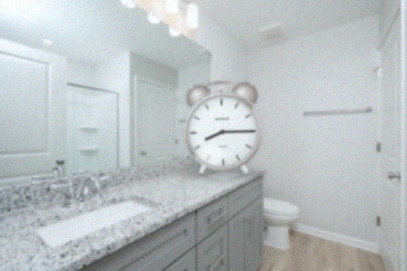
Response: 8:15
